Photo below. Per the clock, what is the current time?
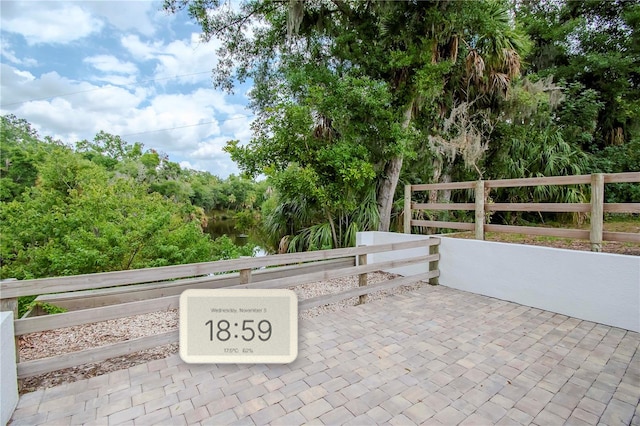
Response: 18:59
